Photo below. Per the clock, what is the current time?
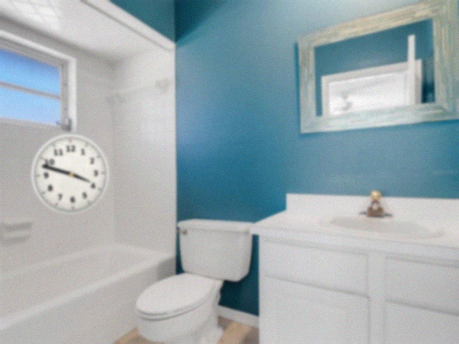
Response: 3:48
